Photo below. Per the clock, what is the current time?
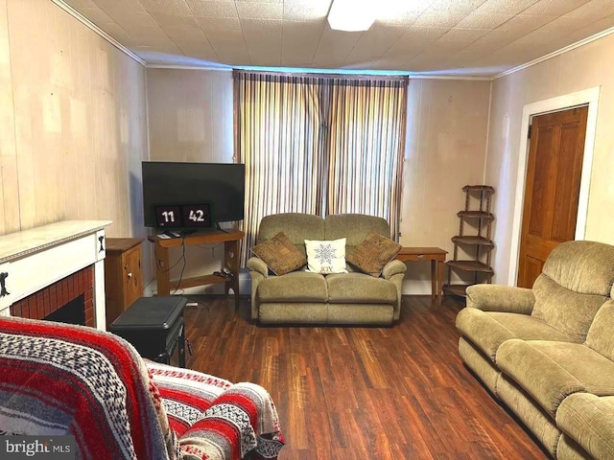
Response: 11:42
